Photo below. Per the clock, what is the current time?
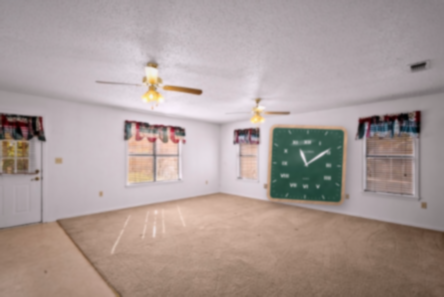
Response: 11:09
